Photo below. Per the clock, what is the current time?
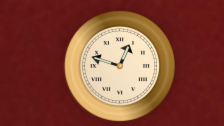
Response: 12:48
